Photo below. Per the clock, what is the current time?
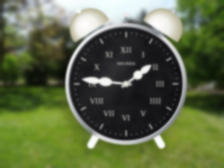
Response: 1:46
